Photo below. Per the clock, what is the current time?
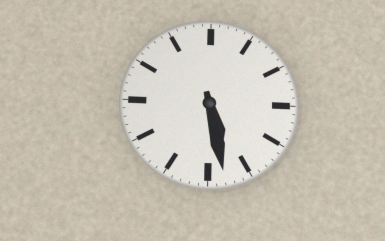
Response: 5:28
